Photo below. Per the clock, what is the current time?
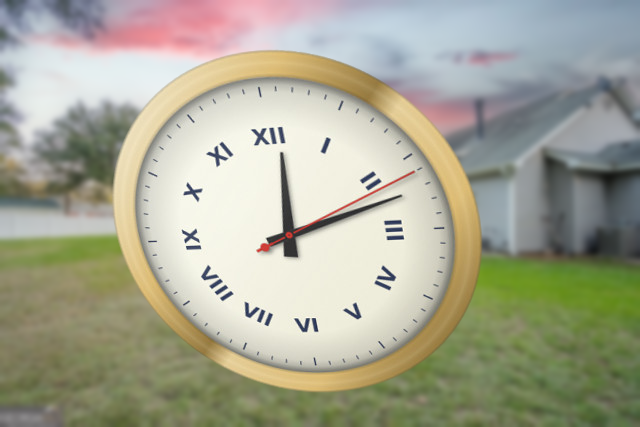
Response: 12:12:11
